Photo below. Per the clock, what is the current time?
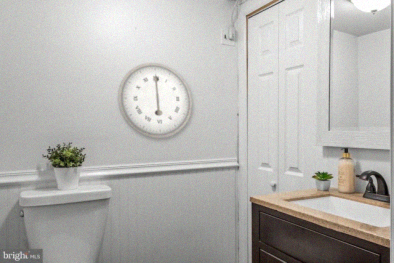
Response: 6:00
